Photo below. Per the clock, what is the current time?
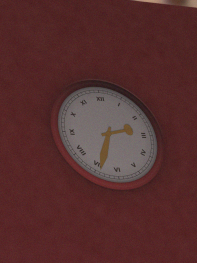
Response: 2:34
